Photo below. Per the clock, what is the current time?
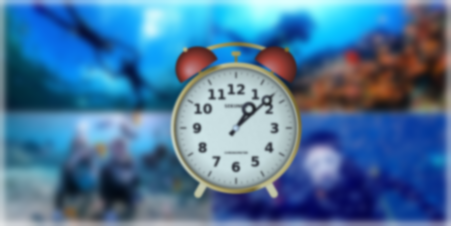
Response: 1:08
